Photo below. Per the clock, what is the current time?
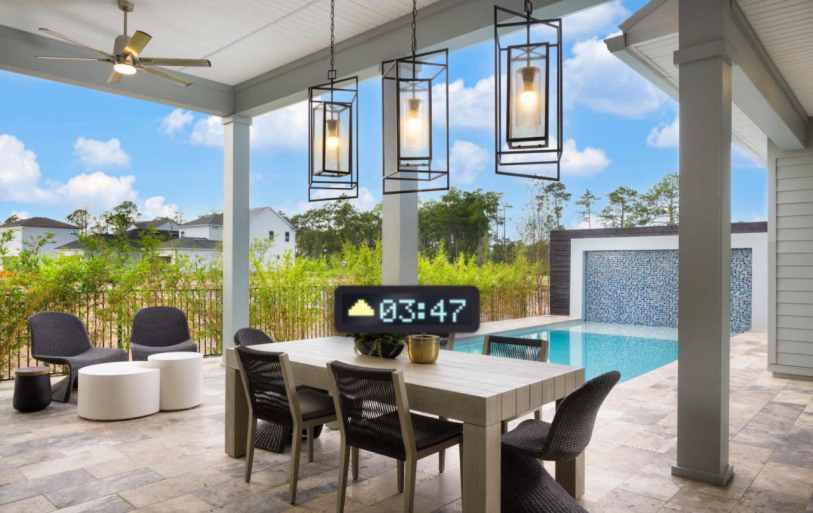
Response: 3:47
